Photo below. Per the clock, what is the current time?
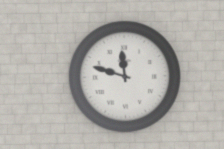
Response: 11:48
